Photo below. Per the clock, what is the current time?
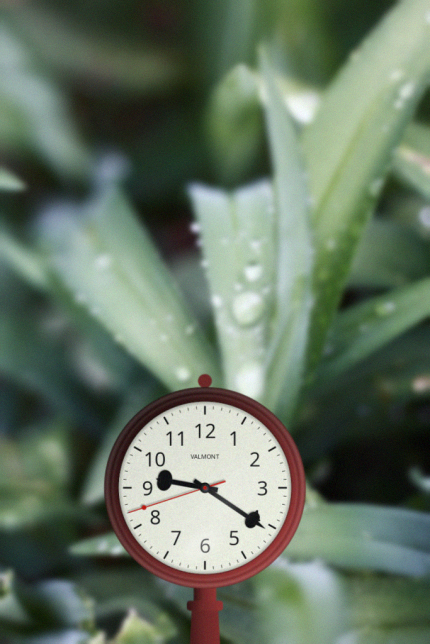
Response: 9:20:42
